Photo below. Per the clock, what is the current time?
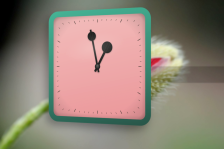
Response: 12:58
